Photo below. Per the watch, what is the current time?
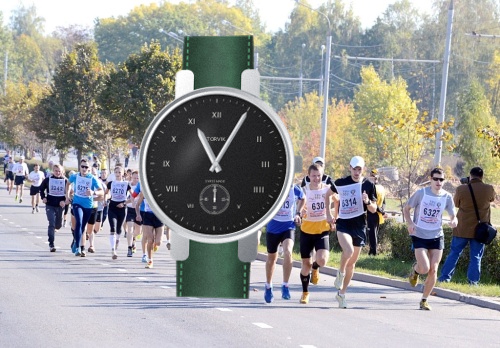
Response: 11:05
